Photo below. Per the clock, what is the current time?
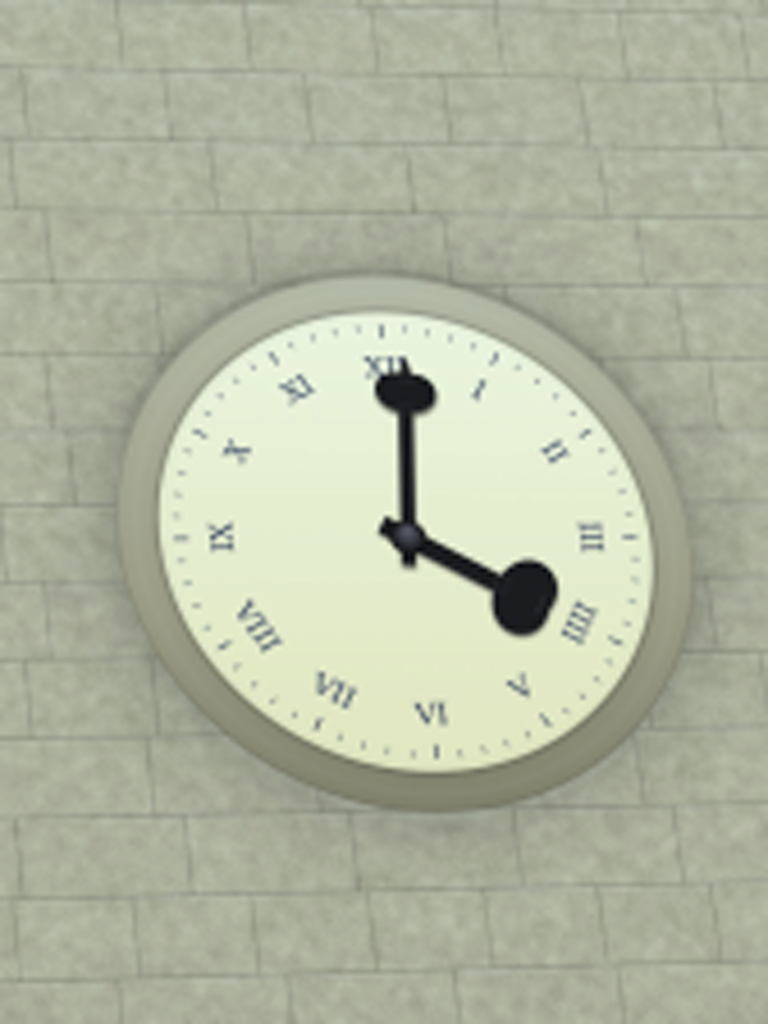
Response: 4:01
